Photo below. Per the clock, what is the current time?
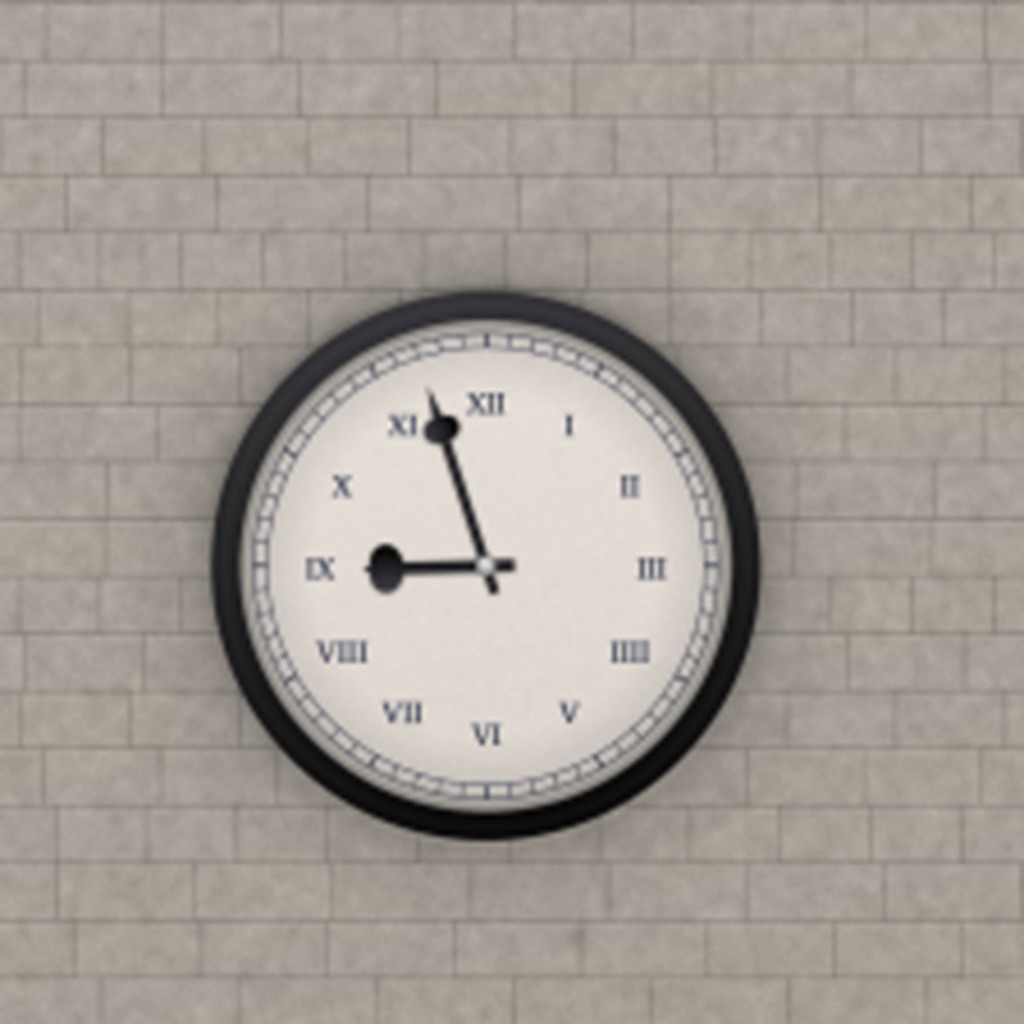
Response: 8:57
